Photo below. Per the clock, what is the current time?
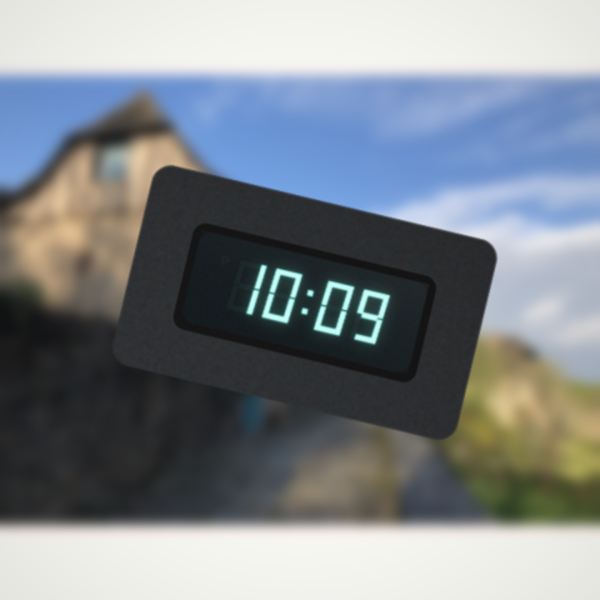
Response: 10:09
